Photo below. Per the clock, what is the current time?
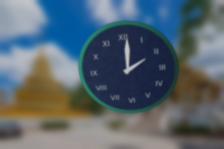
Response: 2:01
